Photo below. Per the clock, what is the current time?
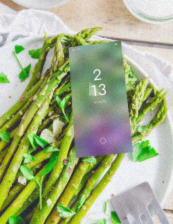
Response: 2:13
